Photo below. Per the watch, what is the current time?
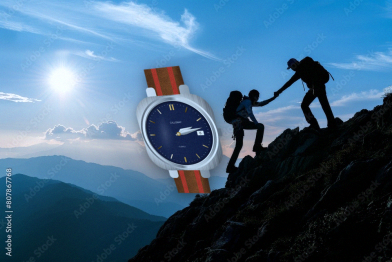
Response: 2:13
